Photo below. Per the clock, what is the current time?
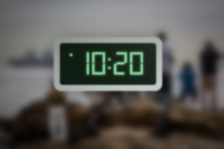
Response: 10:20
